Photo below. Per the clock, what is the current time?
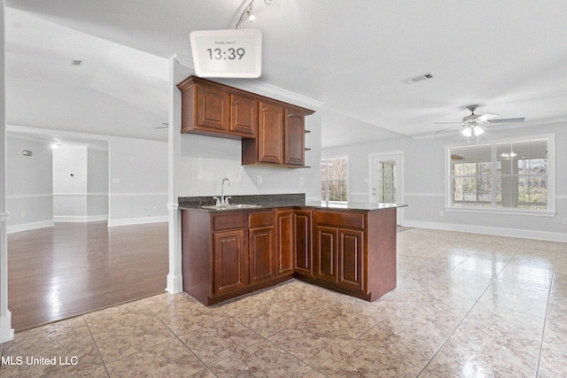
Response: 13:39
